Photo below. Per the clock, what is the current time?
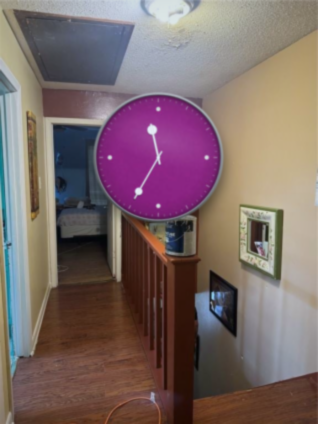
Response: 11:35
